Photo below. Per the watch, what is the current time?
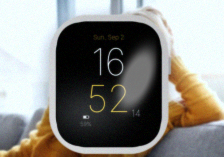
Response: 16:52:14
